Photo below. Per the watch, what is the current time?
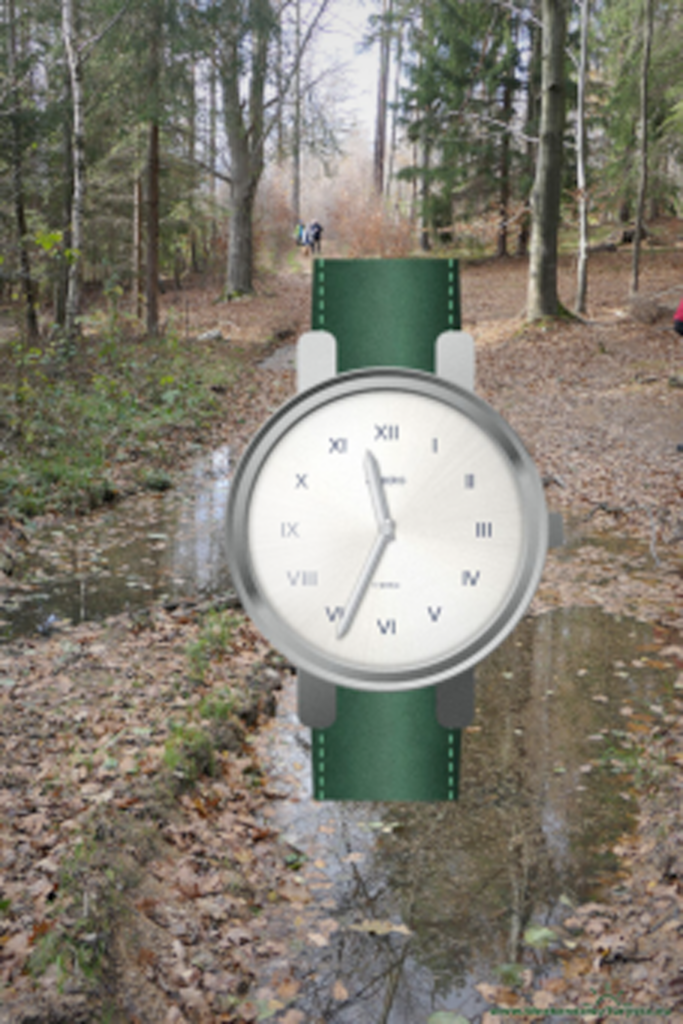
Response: 11:34
